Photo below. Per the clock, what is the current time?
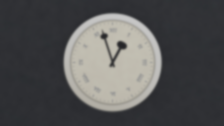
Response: 12:57
